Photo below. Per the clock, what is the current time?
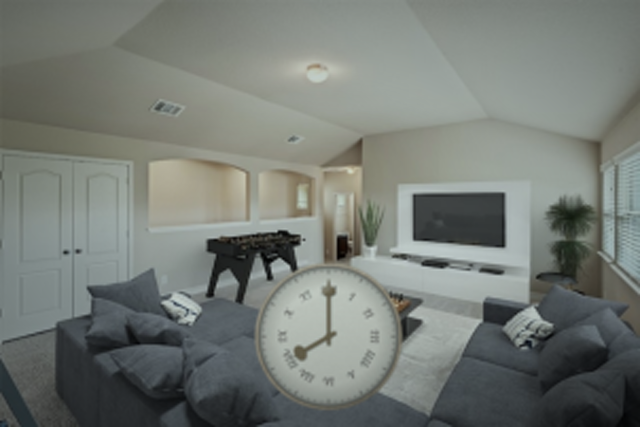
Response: 8:00
